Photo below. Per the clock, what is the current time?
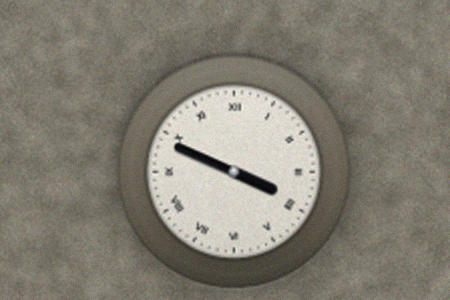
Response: 3:49
